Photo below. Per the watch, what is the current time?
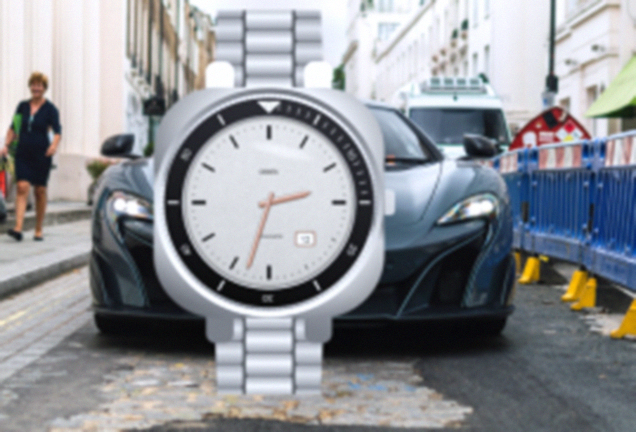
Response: 2:33
